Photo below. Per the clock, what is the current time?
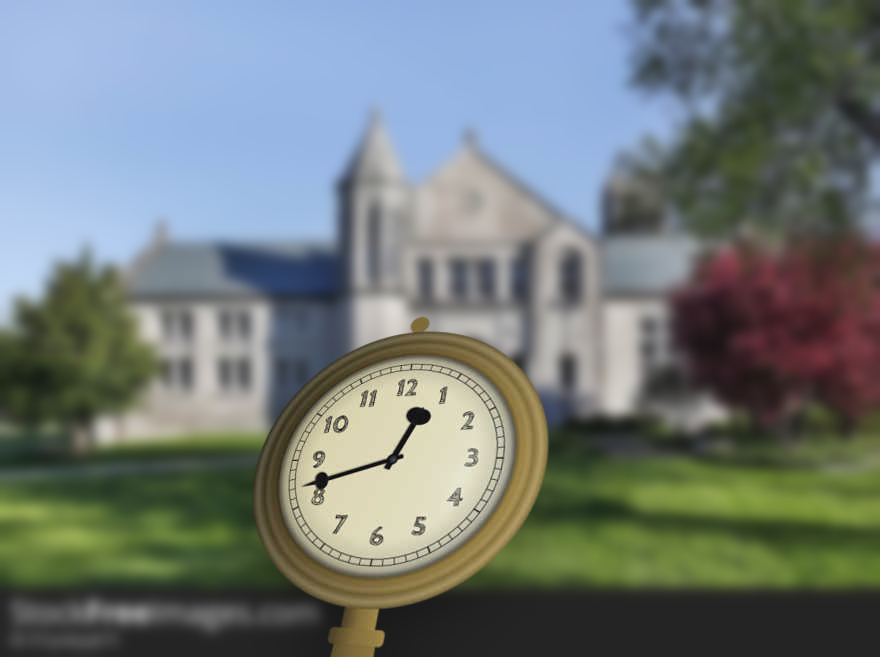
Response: 12:42
